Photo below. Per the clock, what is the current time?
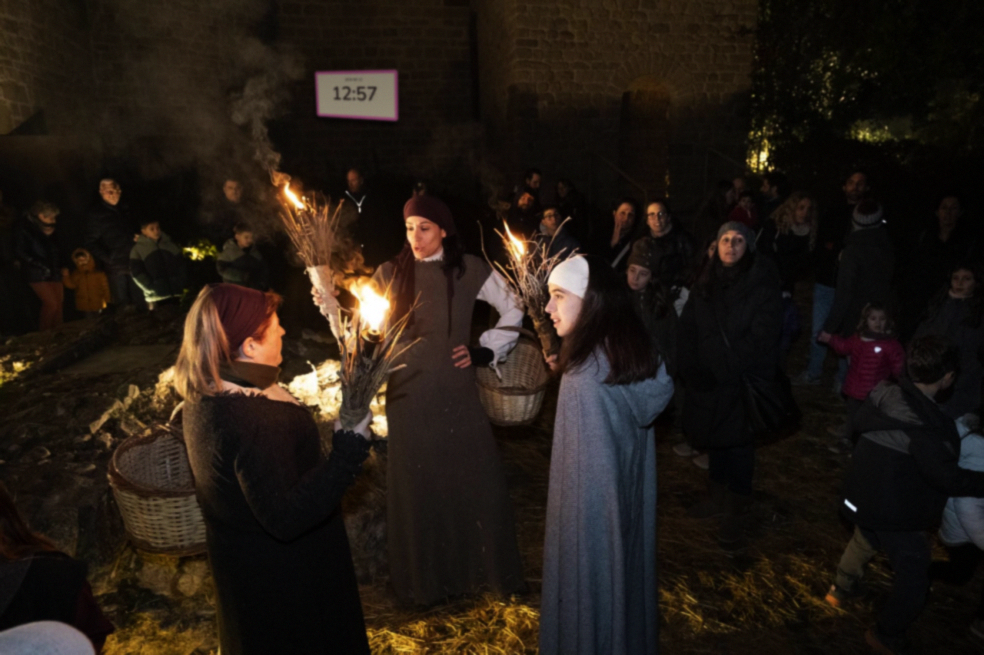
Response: 12:57
